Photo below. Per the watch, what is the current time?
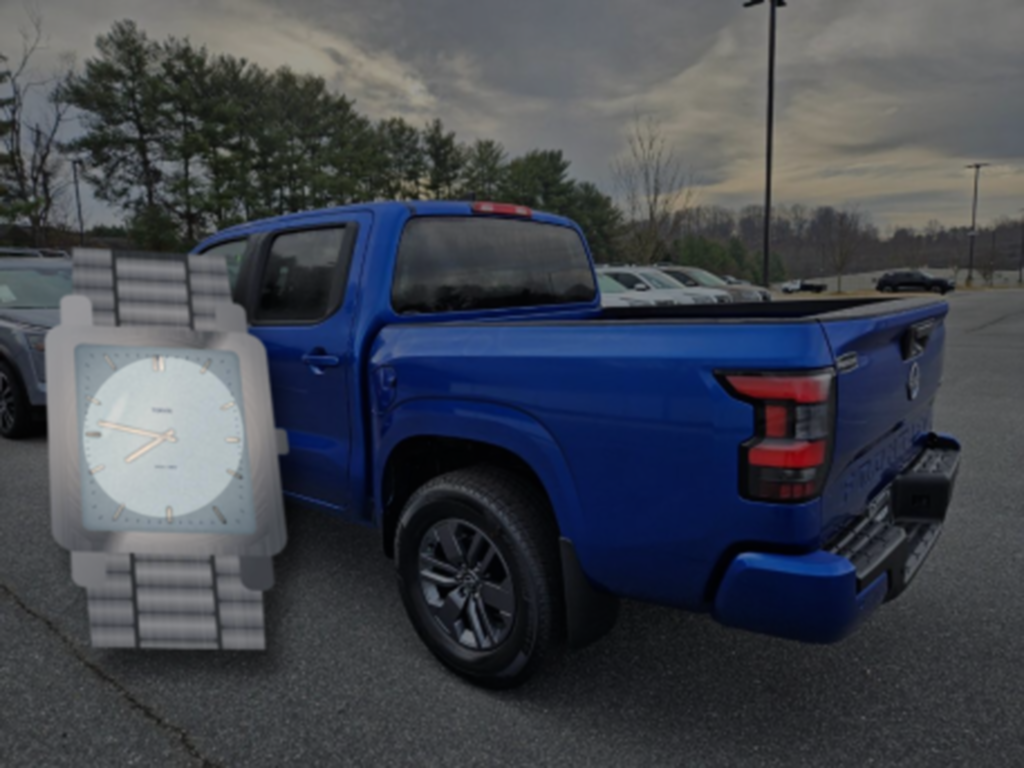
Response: 7:47
